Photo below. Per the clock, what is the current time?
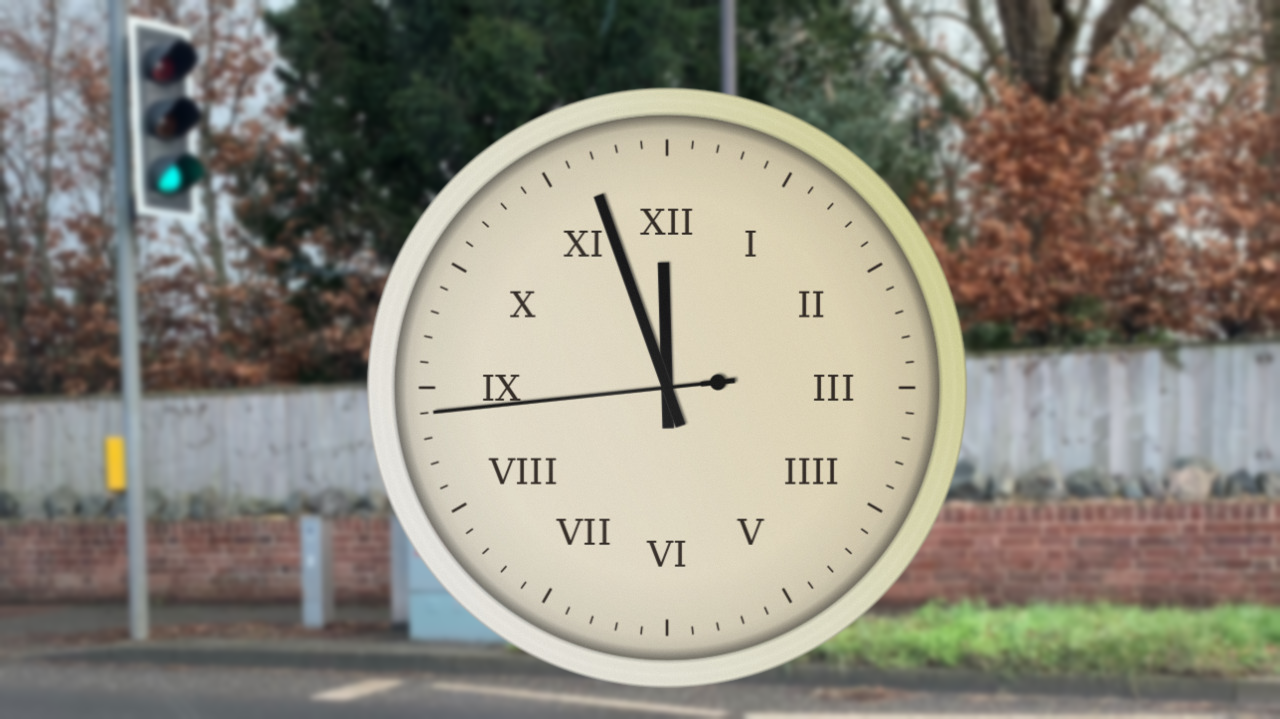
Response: 11:56:44
